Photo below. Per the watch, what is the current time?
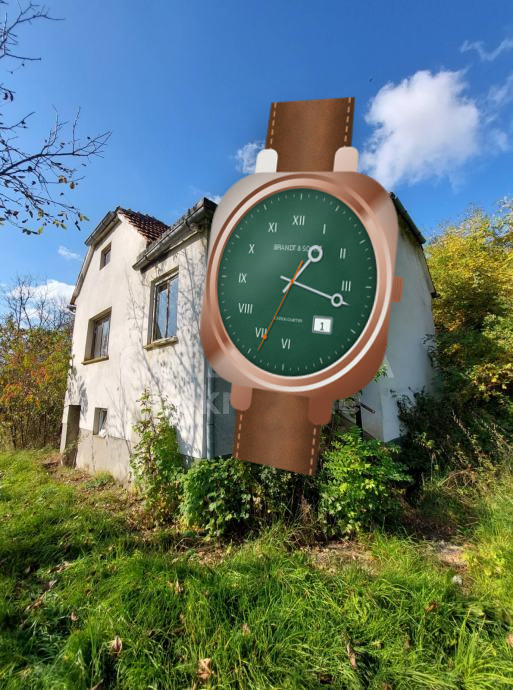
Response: 1:17:34
